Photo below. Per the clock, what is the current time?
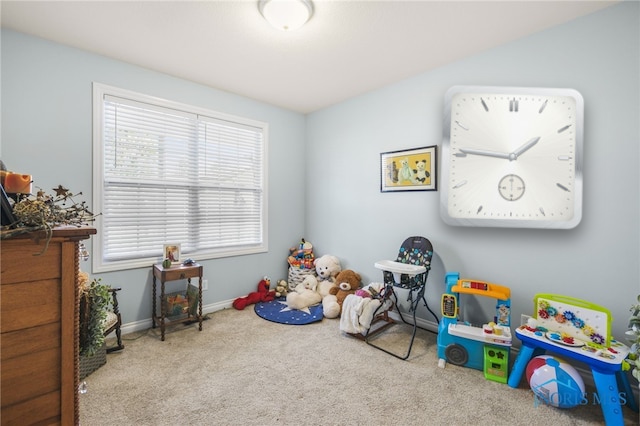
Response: 1:46
